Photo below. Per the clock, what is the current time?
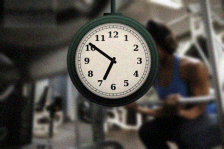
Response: 6:51
